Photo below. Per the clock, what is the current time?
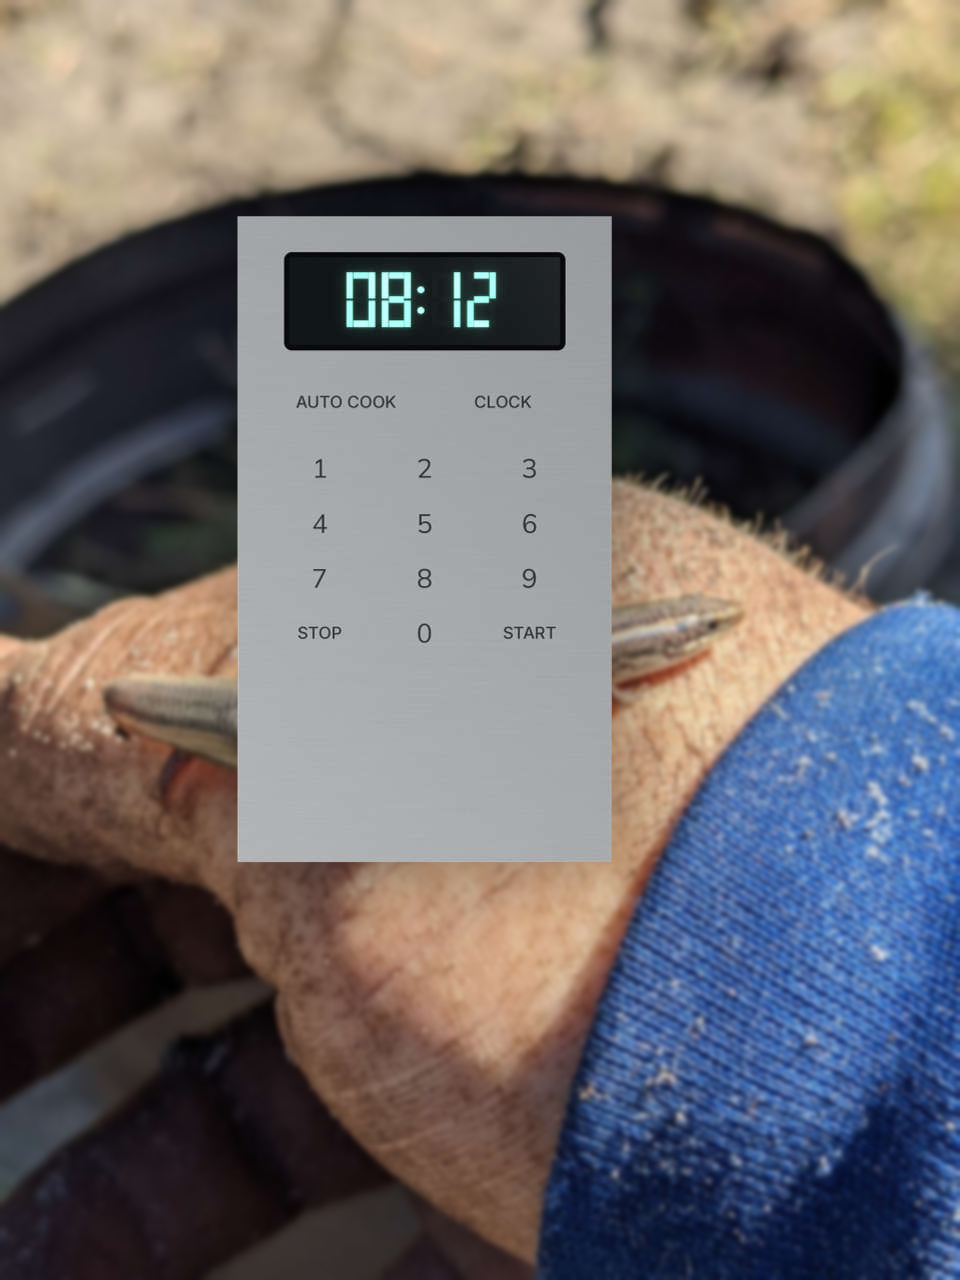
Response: 8:12
